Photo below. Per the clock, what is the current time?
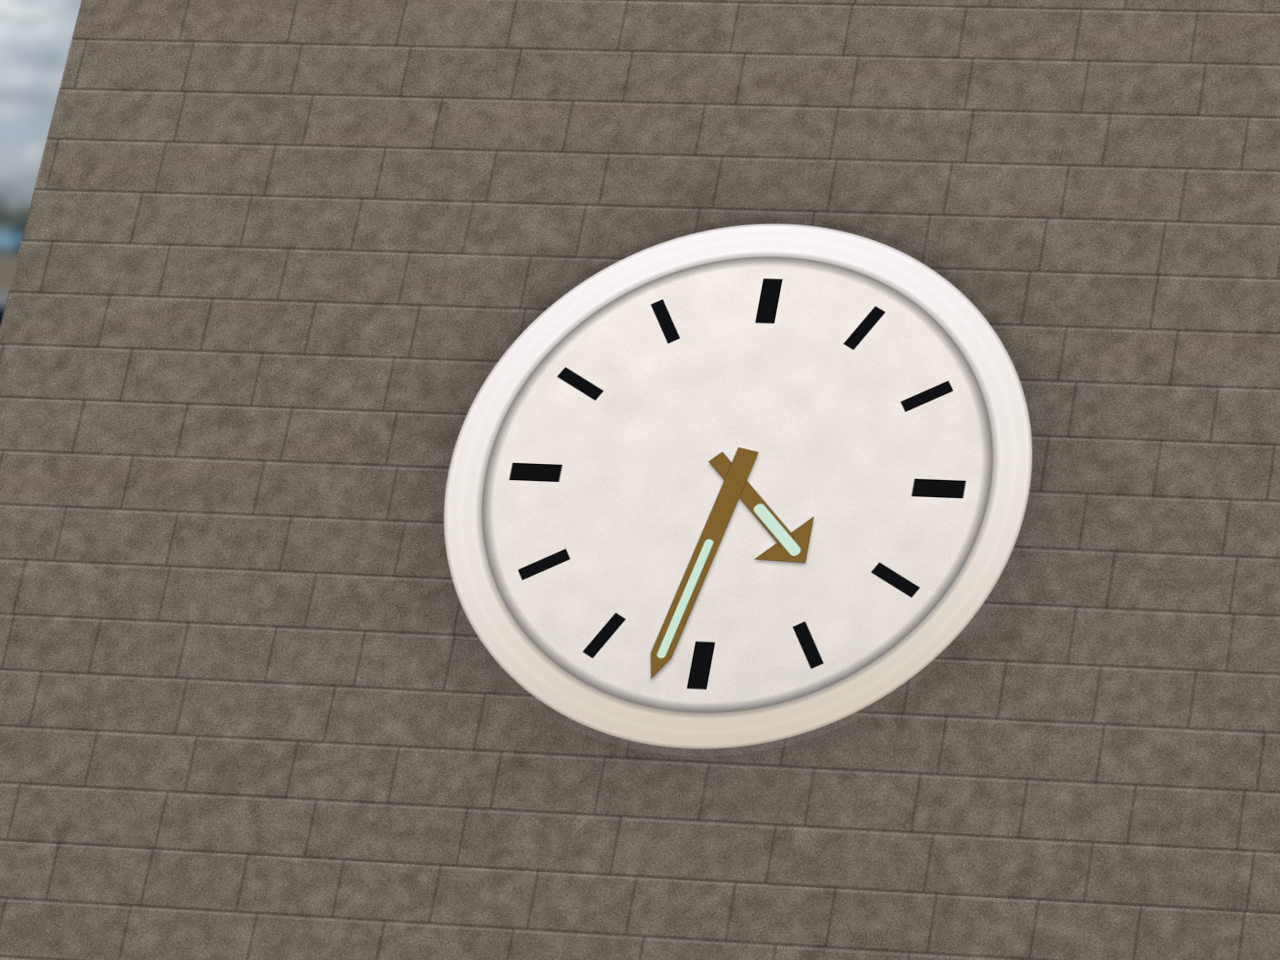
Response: 4:32
